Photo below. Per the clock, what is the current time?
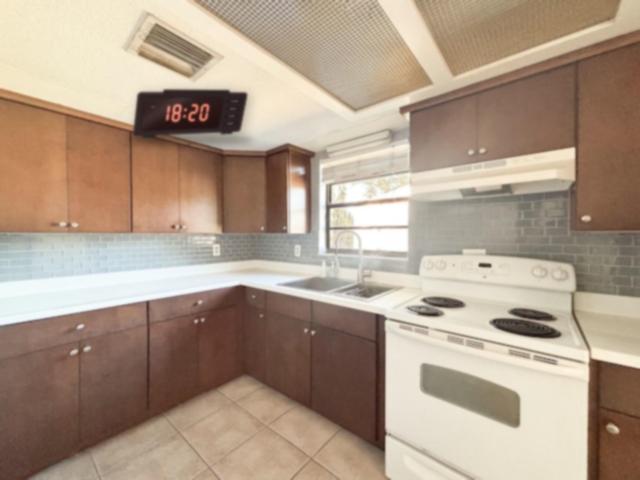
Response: 18:20
